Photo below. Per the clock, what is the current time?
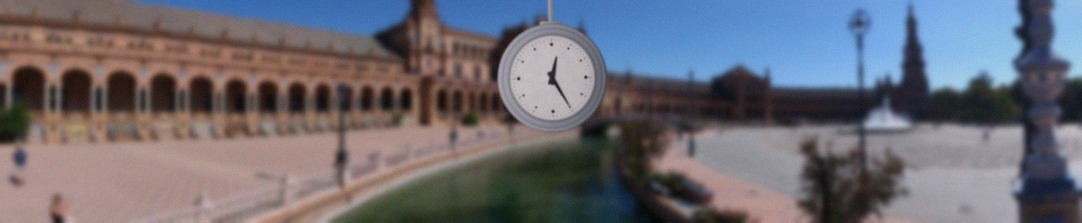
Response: 12:25
